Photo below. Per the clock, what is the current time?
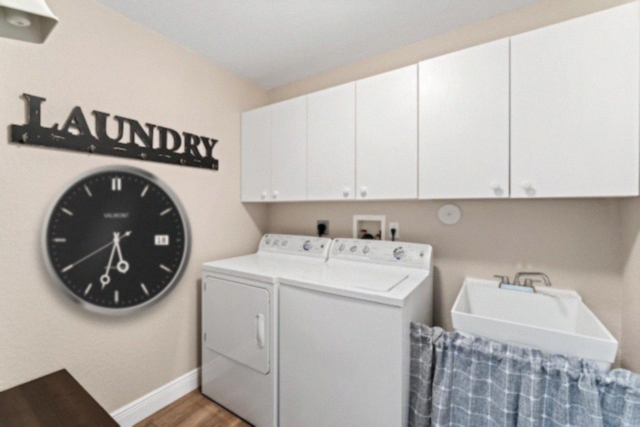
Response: 5:32:40
